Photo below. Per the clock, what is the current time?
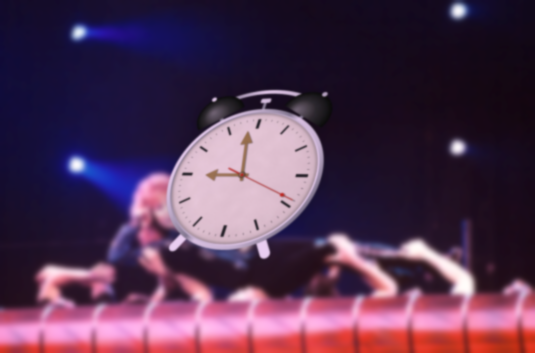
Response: 8:58:19
